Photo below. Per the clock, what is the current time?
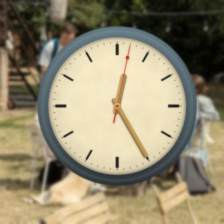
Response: 12:25:02
